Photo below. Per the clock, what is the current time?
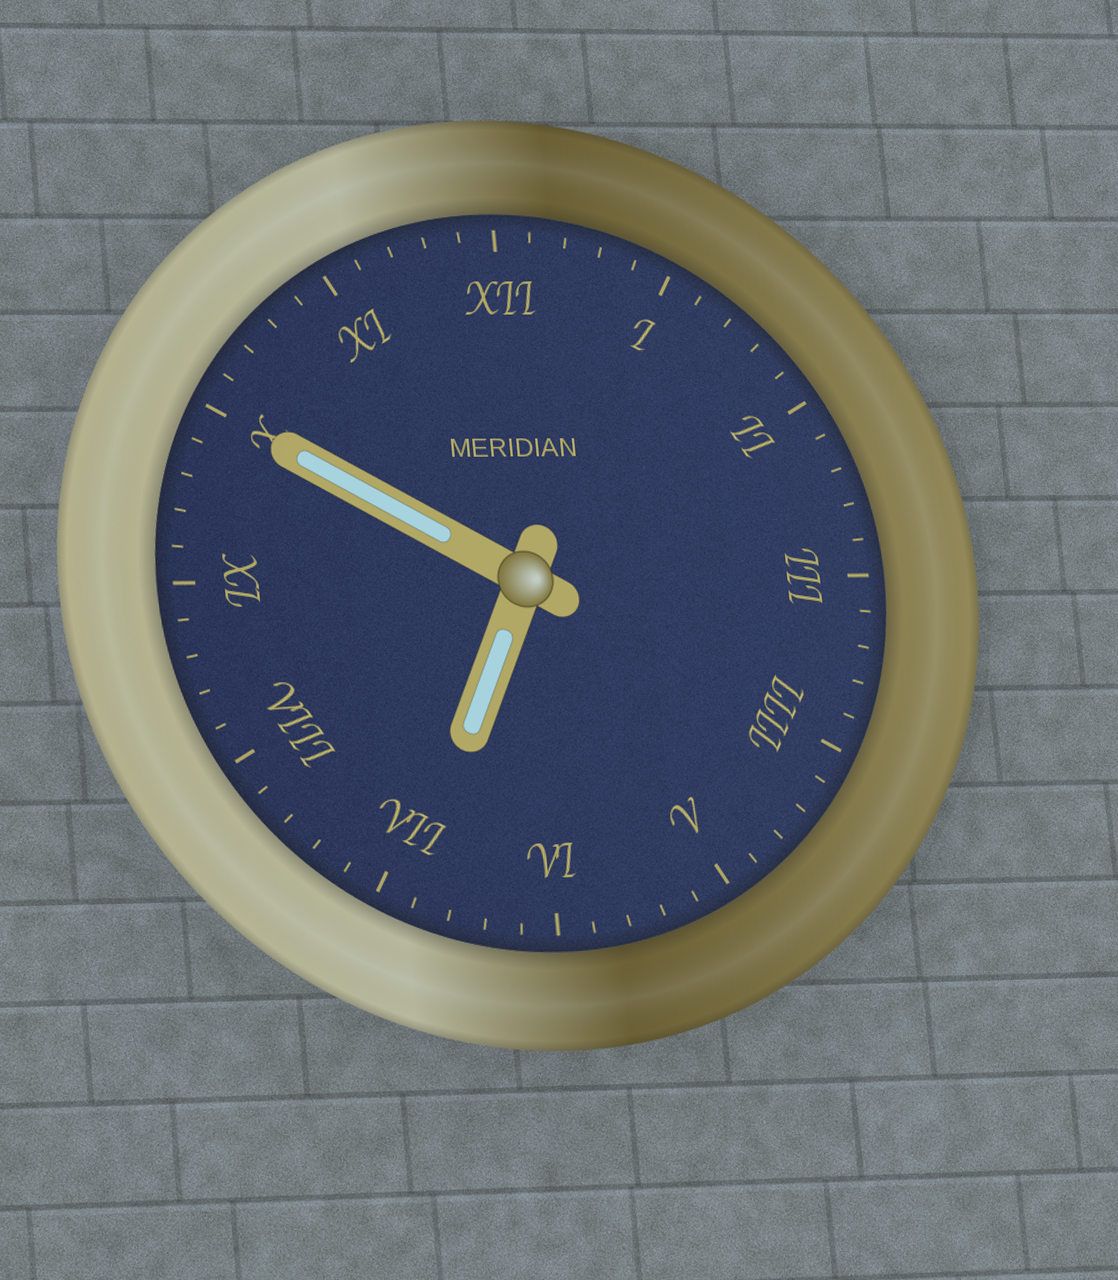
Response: 6:50
